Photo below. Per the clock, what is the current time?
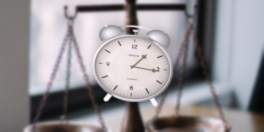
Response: 1:16
